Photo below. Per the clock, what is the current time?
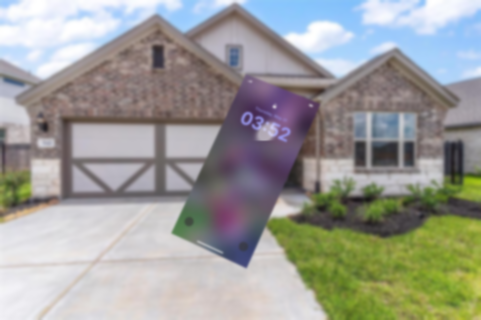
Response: 3:52
